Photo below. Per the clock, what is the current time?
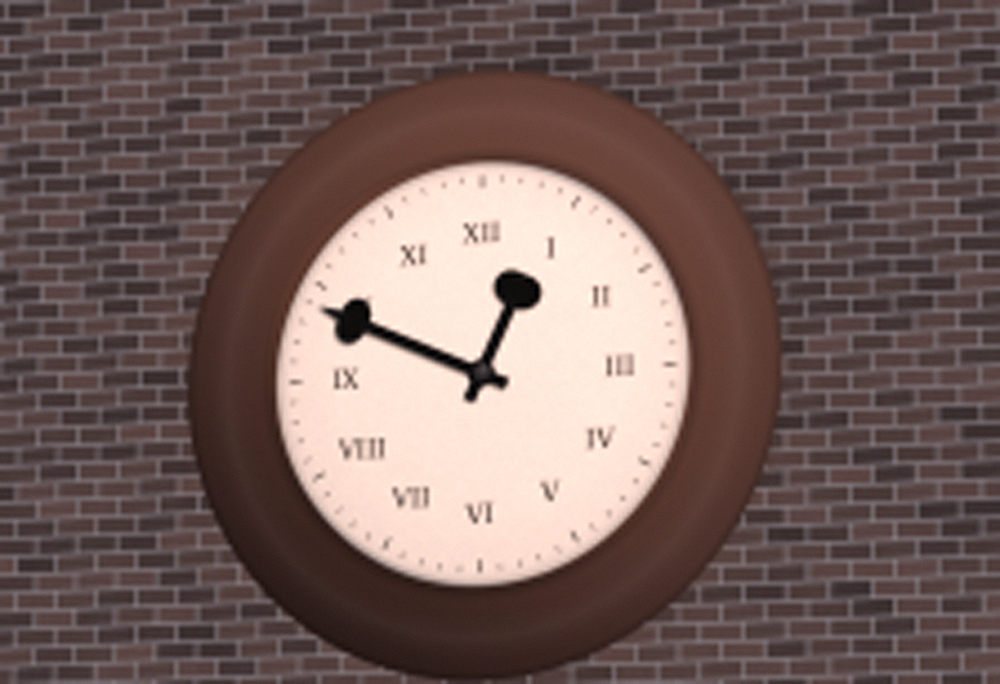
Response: 12:49
